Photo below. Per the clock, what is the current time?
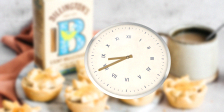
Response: 8:40
